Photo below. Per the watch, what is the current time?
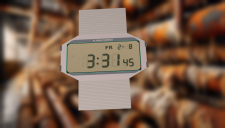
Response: 3:31:45
